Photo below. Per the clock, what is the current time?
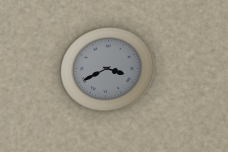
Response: 3:40
